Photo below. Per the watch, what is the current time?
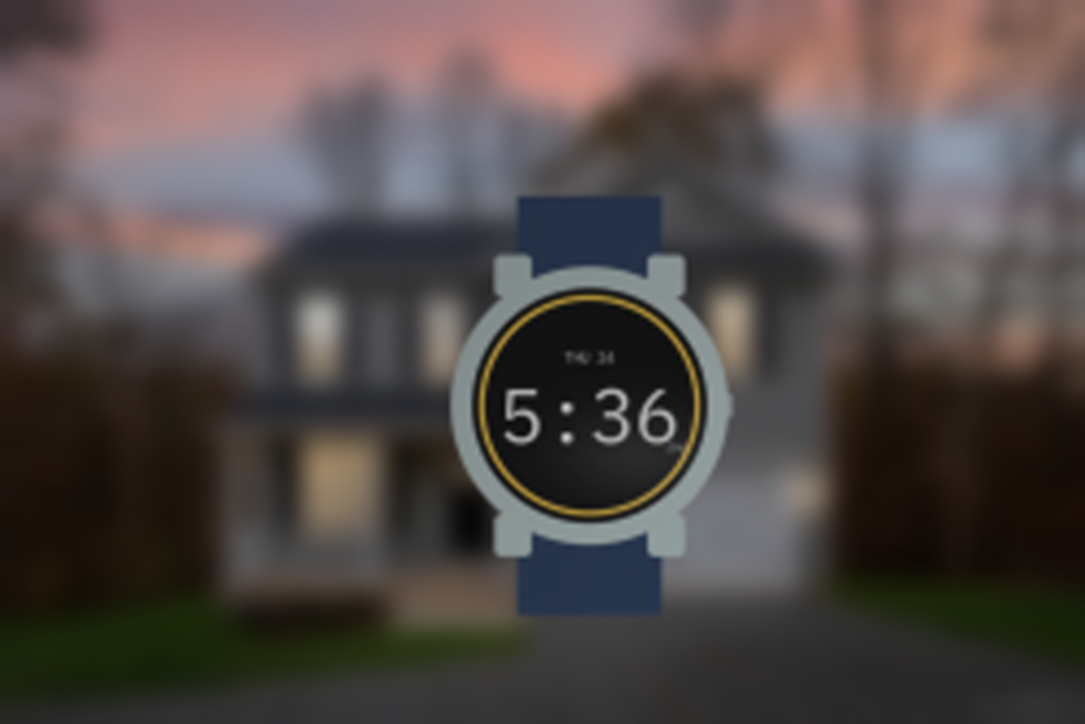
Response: 5:36
